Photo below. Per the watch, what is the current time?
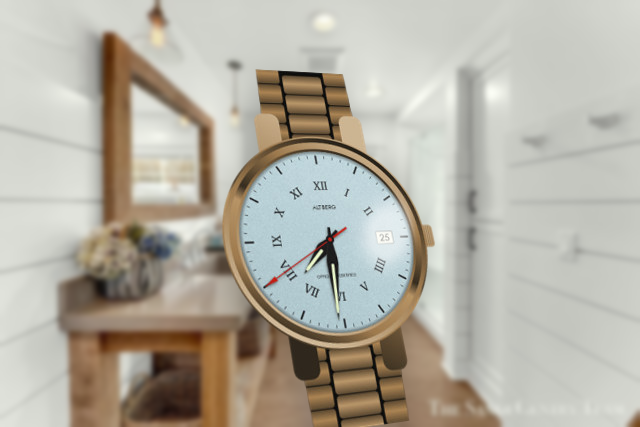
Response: 7:30:40
